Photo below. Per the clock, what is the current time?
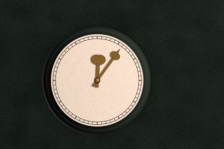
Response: 12:06
